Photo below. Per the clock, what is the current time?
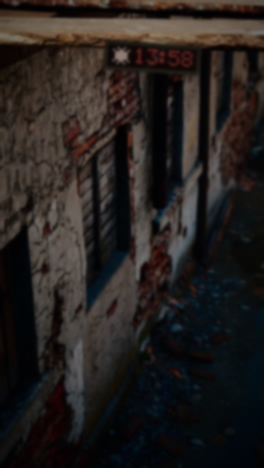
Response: 13:58
